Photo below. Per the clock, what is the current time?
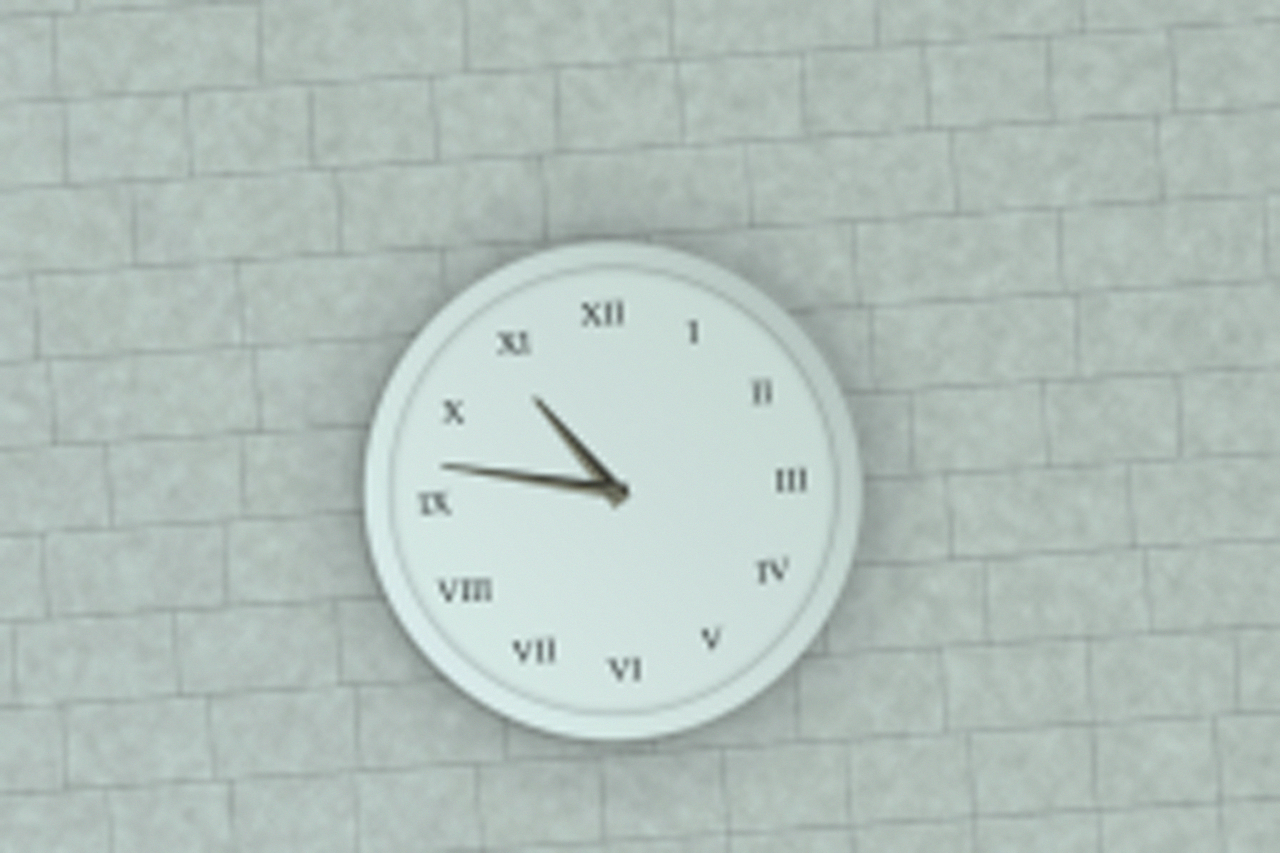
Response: 10:47
